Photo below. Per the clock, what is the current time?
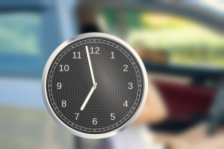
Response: 6:58
